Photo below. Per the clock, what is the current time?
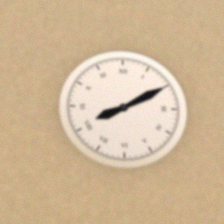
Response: 8:10
